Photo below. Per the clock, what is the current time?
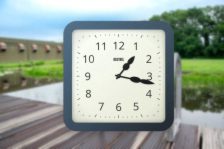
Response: 1:17
